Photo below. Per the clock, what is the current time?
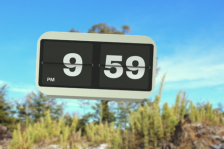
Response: 9:59
